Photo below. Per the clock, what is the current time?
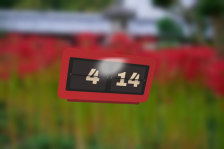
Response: 4:14
